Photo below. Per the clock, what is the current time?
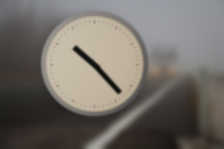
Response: 10:23
